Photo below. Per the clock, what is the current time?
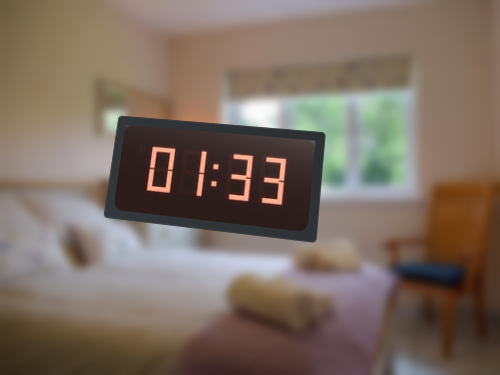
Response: 1:33
